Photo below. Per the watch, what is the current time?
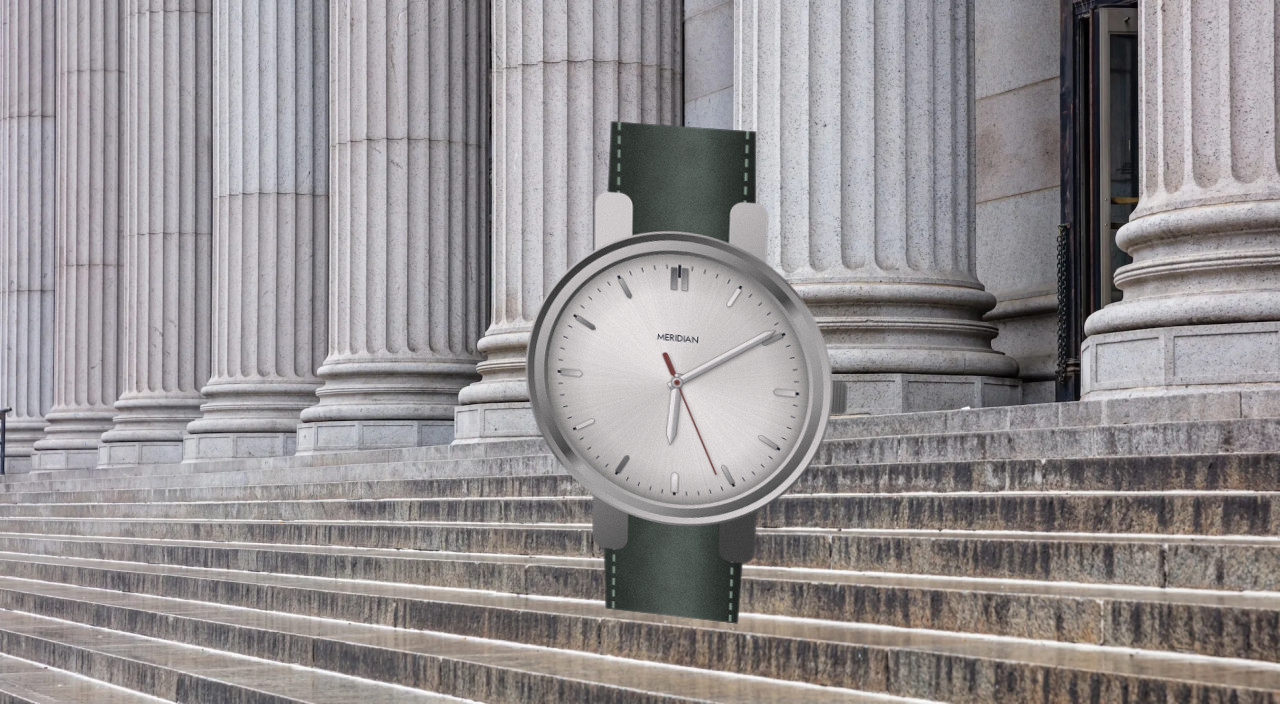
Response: 6:09:26
